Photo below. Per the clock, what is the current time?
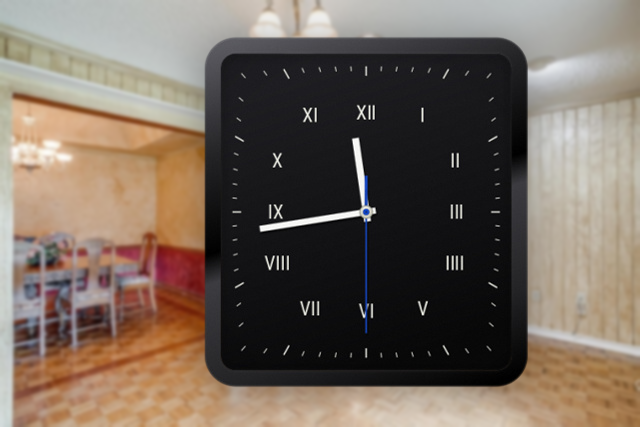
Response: 11:43:30
